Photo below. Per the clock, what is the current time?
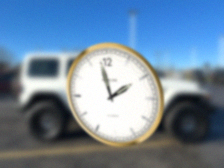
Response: 1:58
